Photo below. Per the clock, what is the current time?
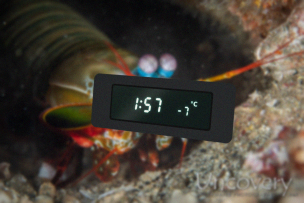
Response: 1:57
